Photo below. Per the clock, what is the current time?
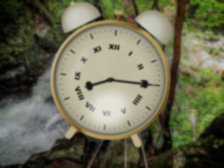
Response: 8:15
